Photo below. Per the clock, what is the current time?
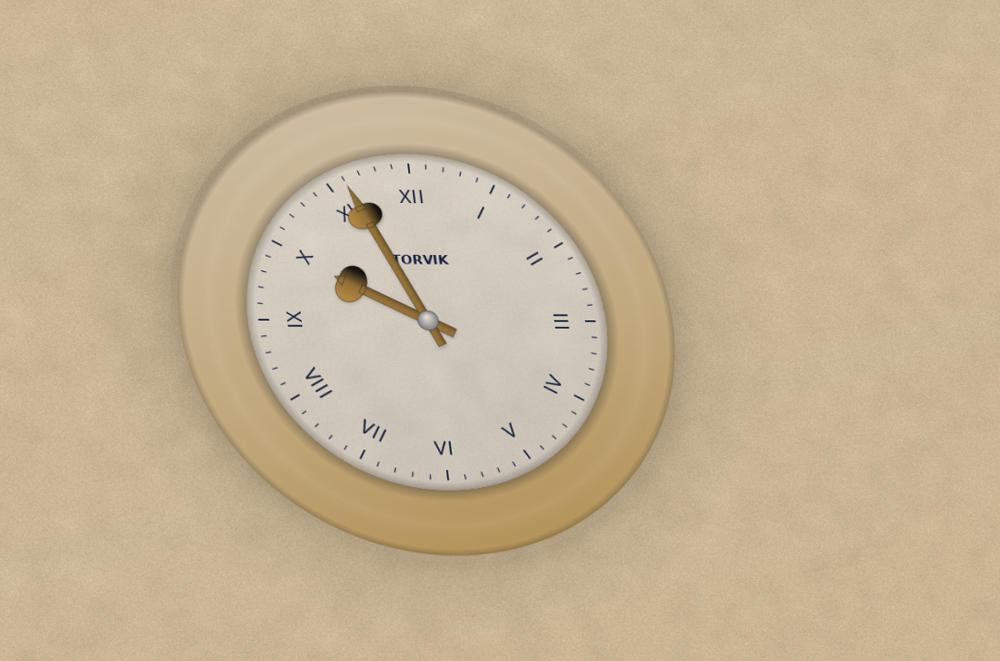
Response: 9:56
